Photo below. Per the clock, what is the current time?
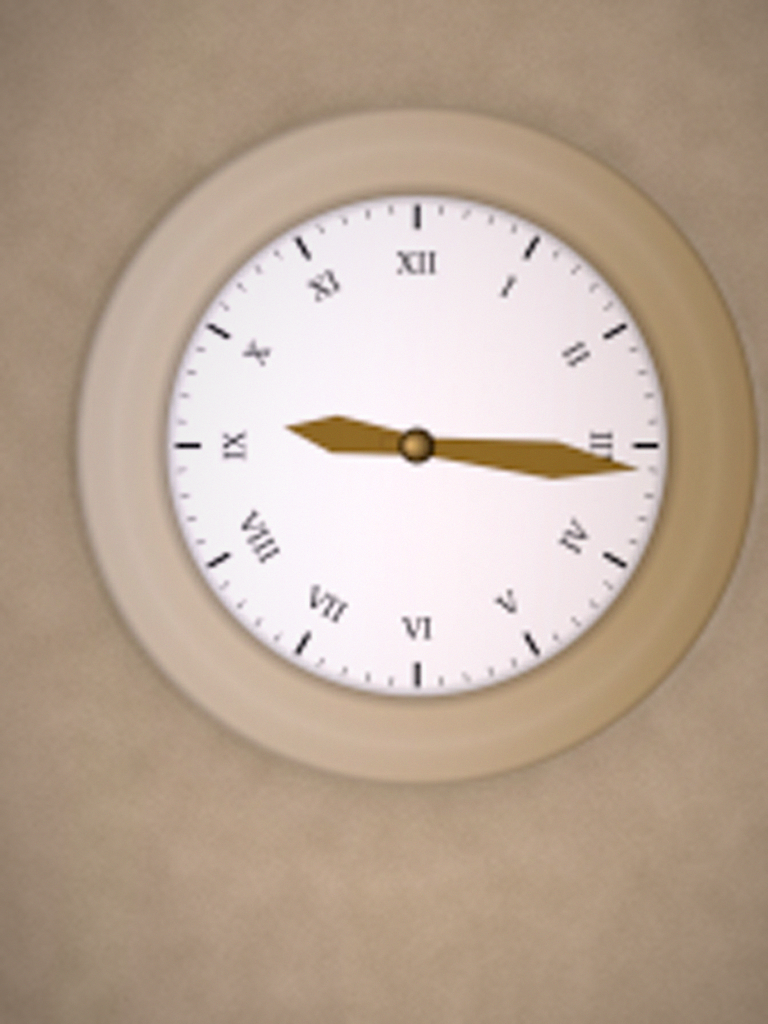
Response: 9:16
